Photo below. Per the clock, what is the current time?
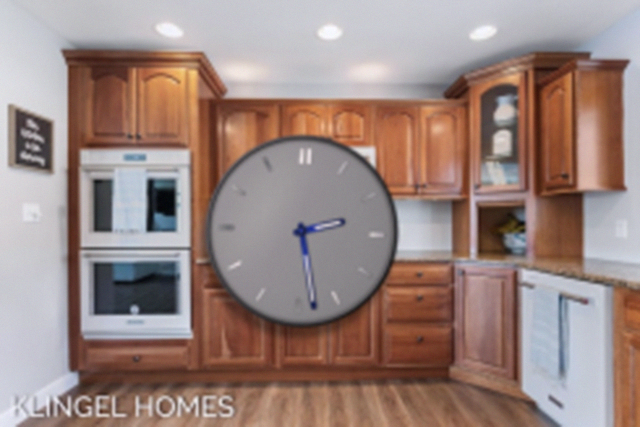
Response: 2:28
